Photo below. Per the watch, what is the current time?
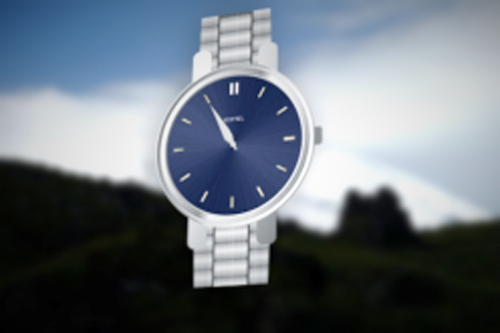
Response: 10:55
